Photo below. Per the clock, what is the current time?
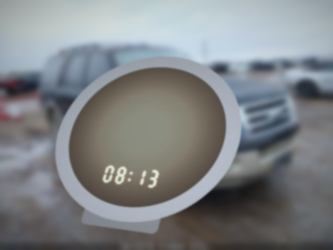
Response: 8:13
